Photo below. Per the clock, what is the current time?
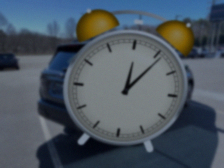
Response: 12:06
